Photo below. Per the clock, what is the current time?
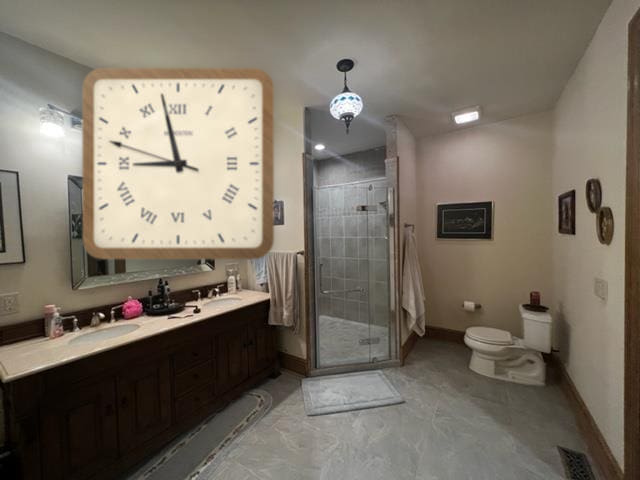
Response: 8:57:48
